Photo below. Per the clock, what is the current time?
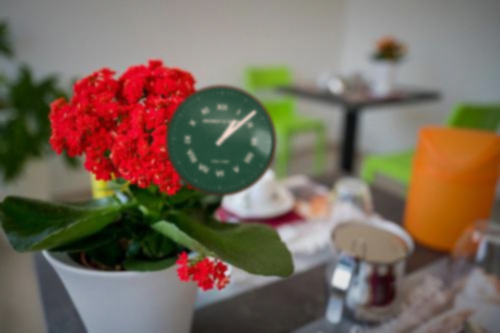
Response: 1:08
